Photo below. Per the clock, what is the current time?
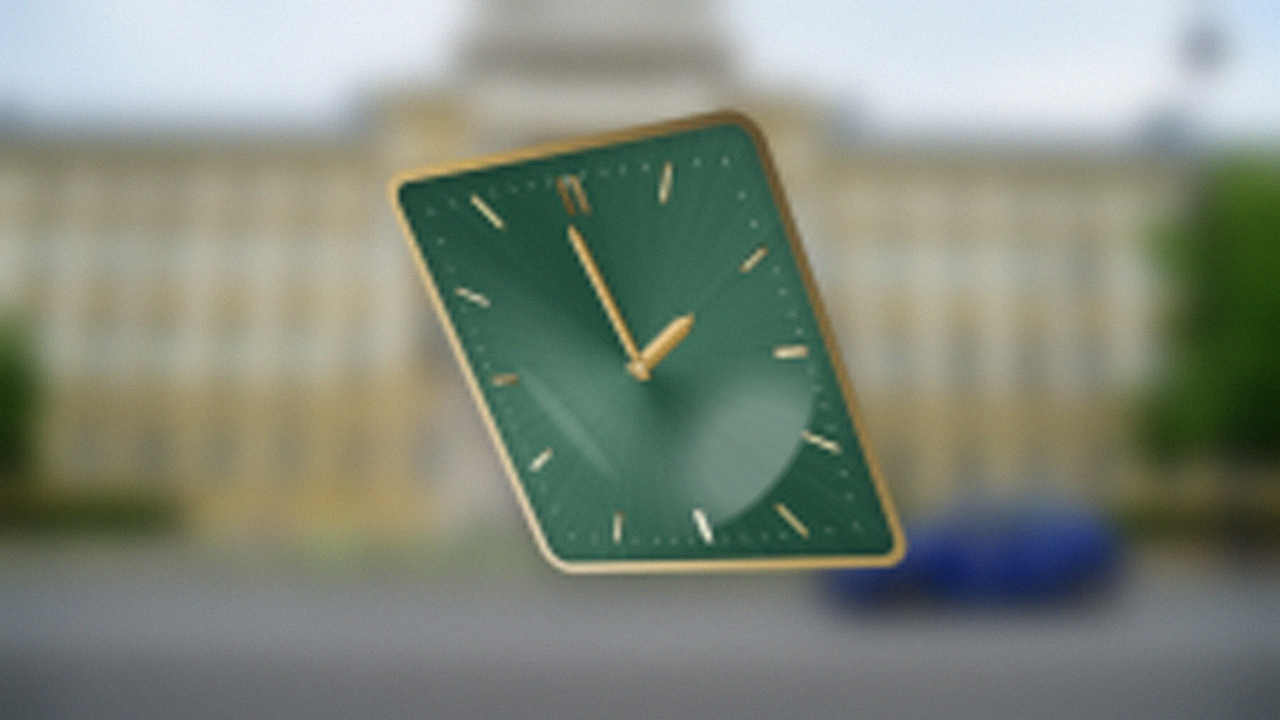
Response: 1:59
